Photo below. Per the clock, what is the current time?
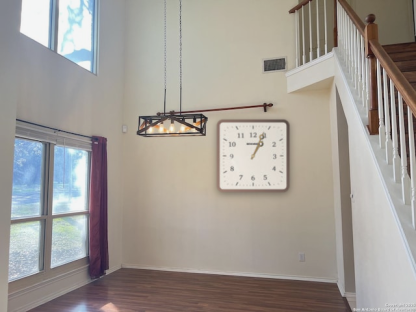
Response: 1:04
